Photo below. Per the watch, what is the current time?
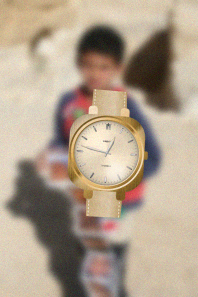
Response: 12:47
